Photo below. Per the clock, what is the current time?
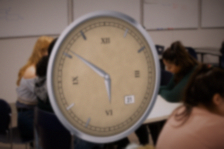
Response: 5:51
